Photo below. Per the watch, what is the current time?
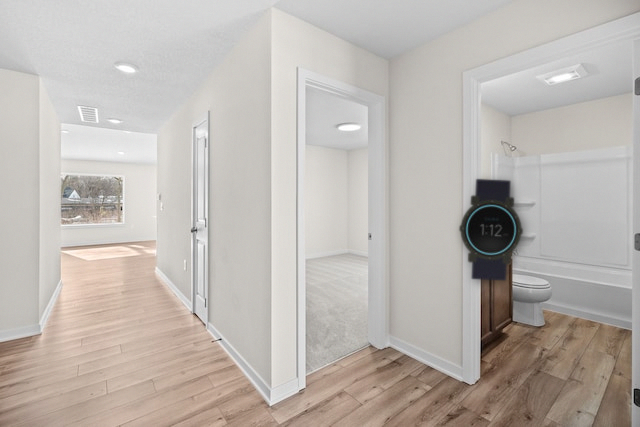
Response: 1:12
